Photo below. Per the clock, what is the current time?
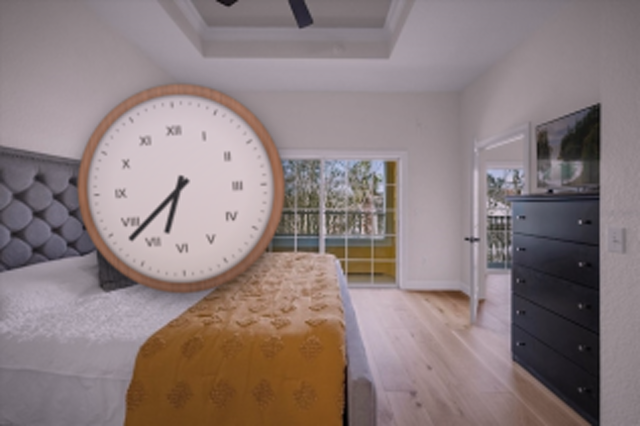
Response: 6:38
